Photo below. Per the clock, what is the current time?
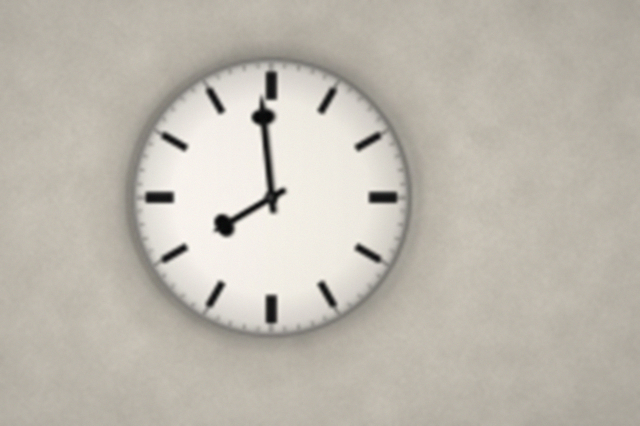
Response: 7:59
